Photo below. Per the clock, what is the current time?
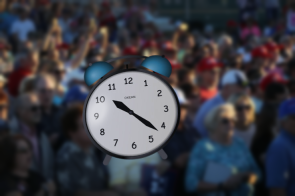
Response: 10:22
